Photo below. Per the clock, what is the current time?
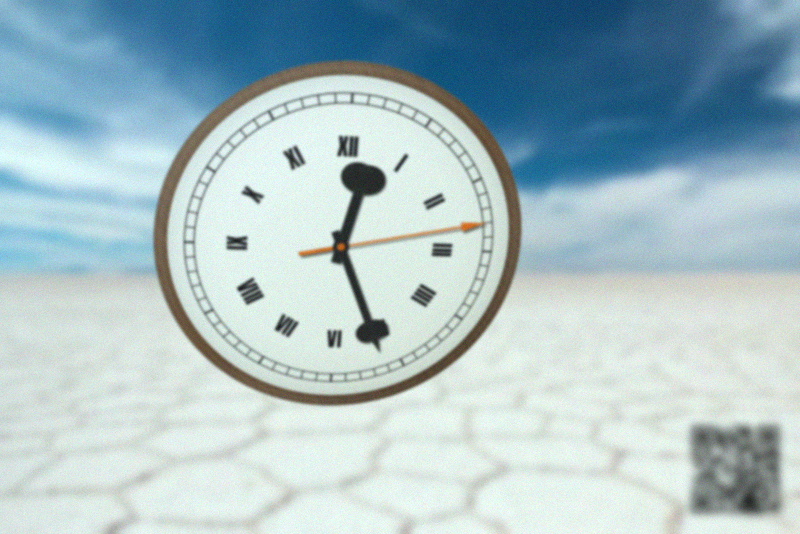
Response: 12:26:13
